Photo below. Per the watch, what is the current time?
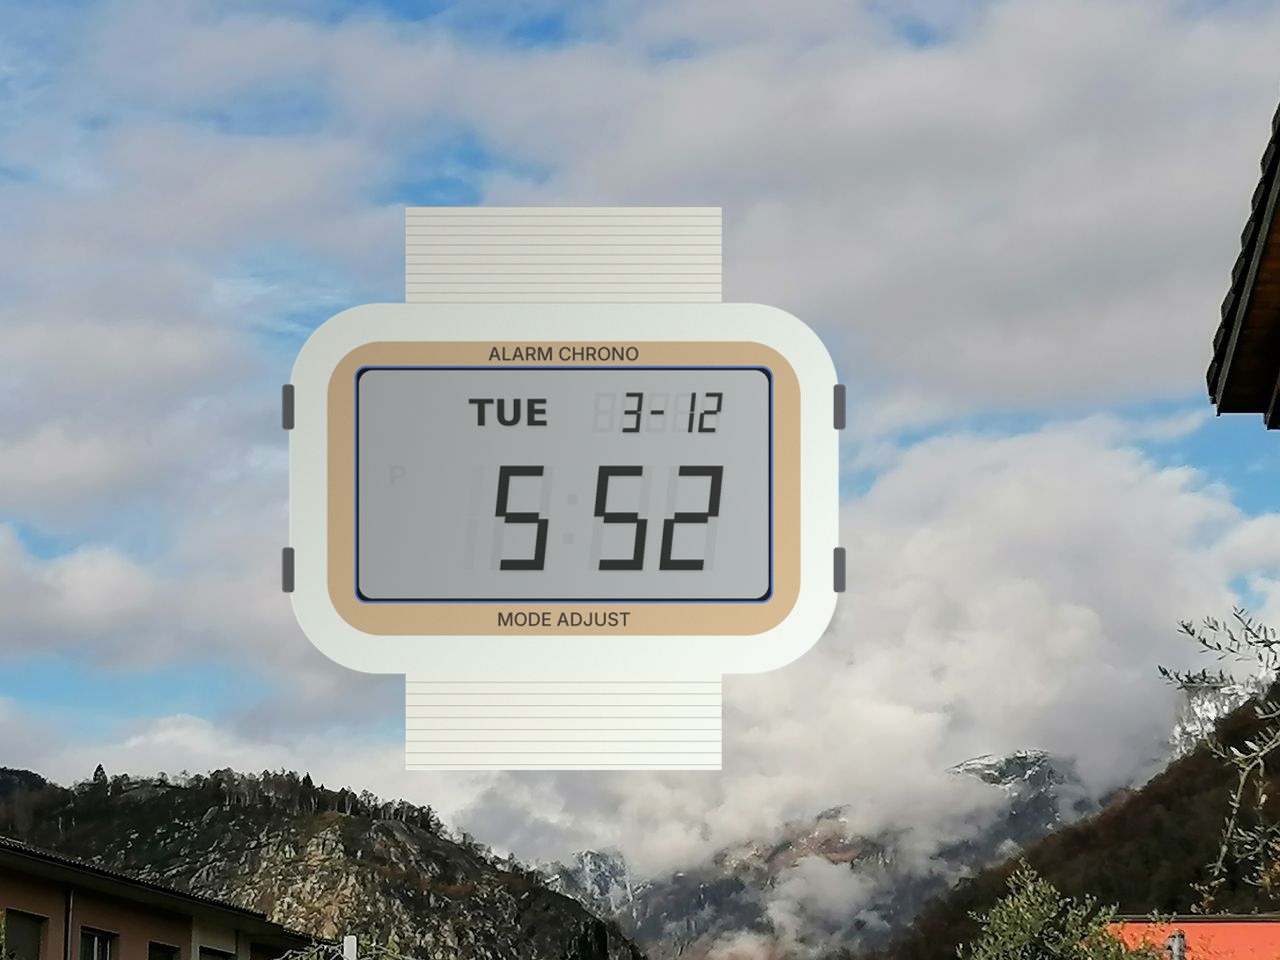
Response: 5:52
